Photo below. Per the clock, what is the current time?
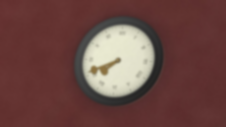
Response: 7:41
